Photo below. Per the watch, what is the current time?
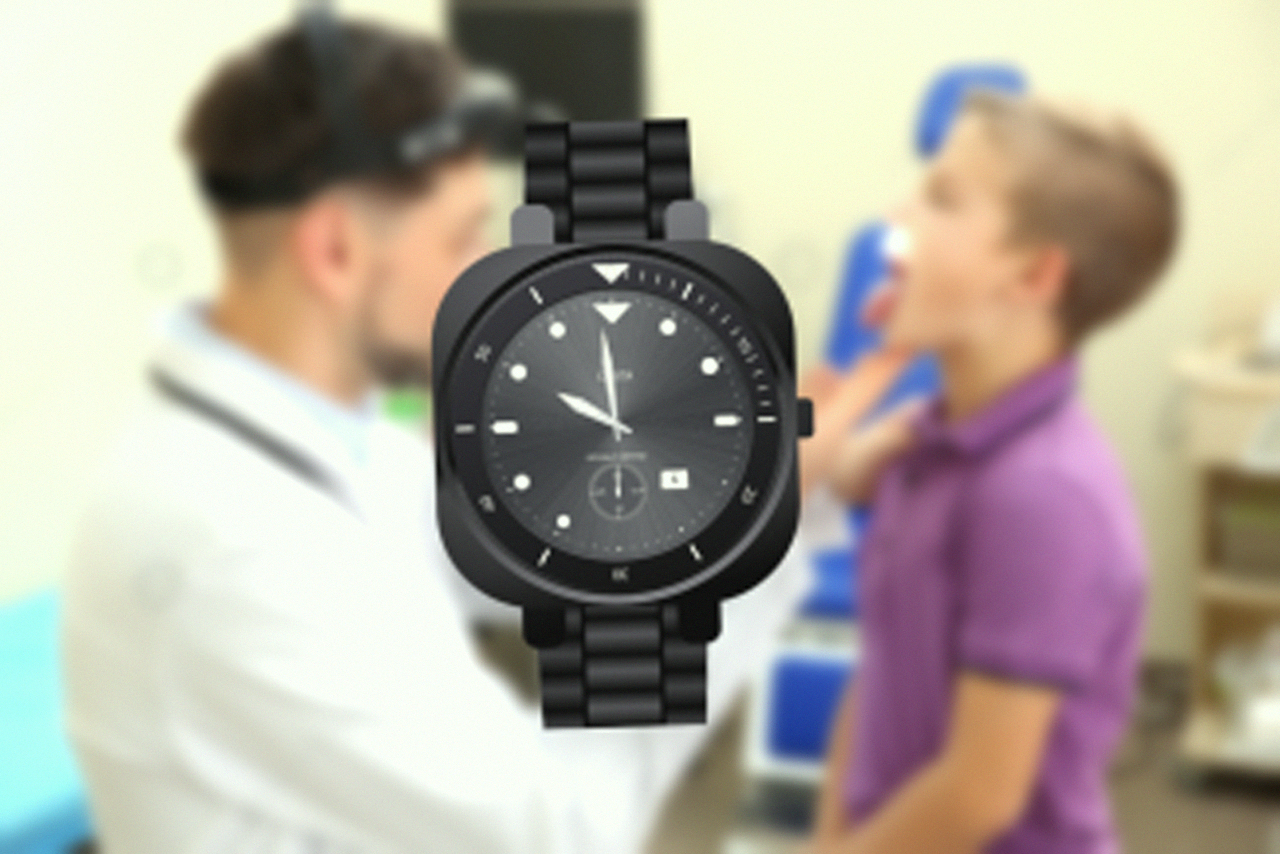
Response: 9:59
